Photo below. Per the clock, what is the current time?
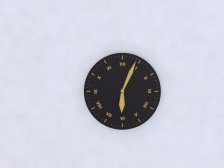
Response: 6:04
